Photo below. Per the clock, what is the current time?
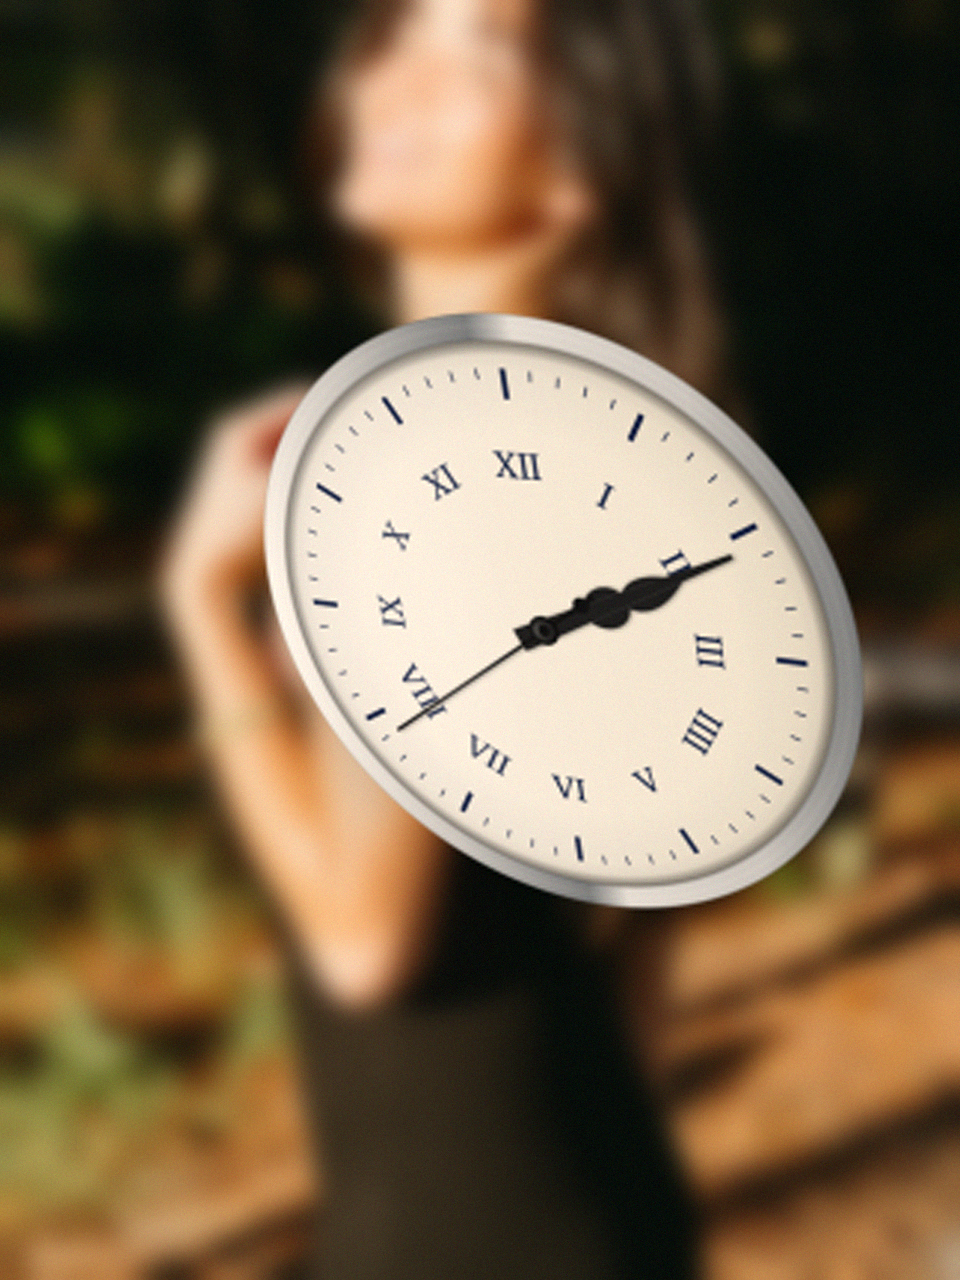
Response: 2:10:39
